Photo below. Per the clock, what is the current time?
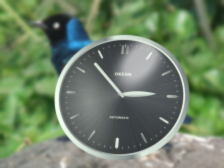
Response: 2:53
